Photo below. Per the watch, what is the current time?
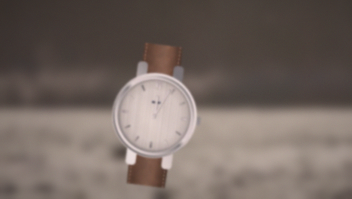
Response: 12:04
